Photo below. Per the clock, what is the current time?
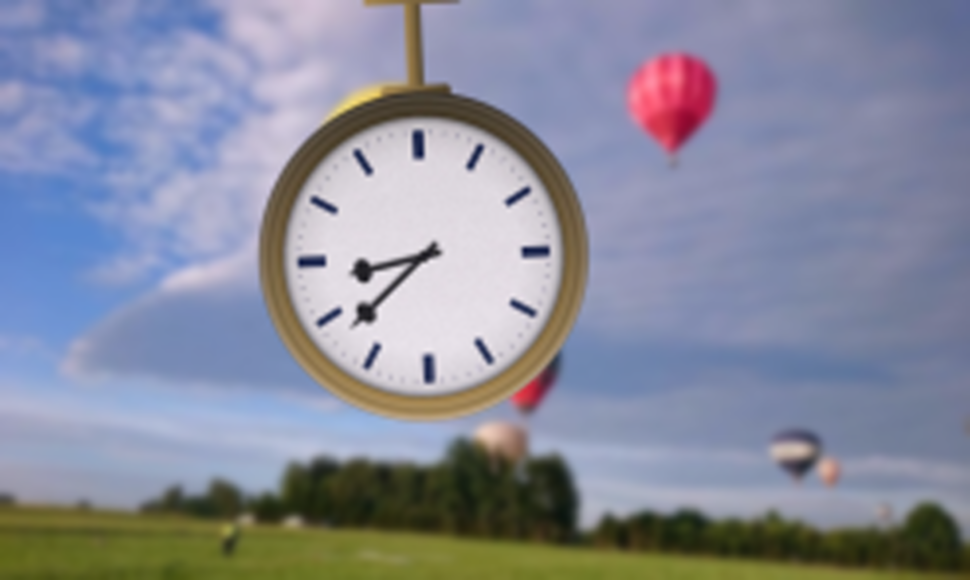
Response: 8:38
